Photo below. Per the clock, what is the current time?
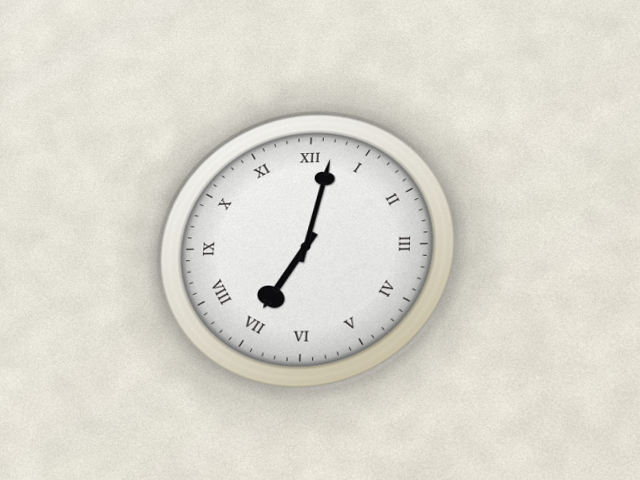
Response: 7:02
